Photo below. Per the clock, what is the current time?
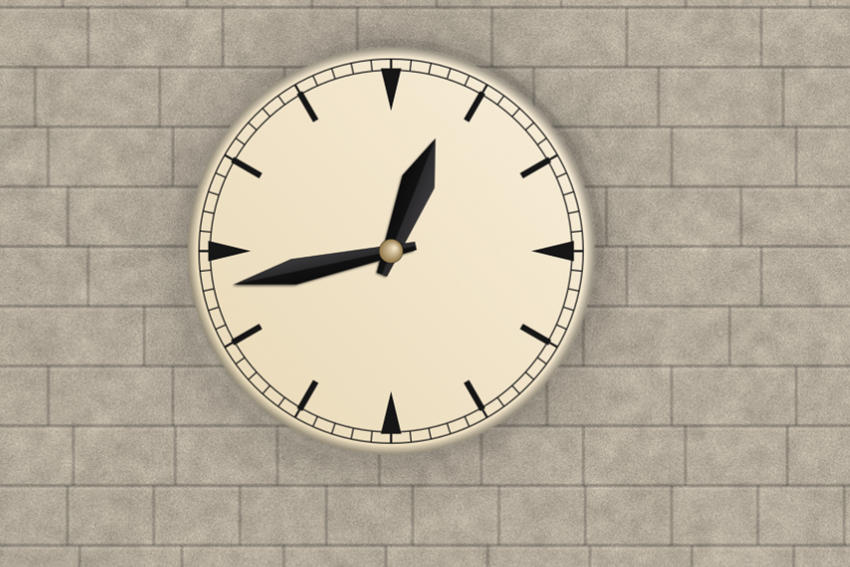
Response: 12:43
